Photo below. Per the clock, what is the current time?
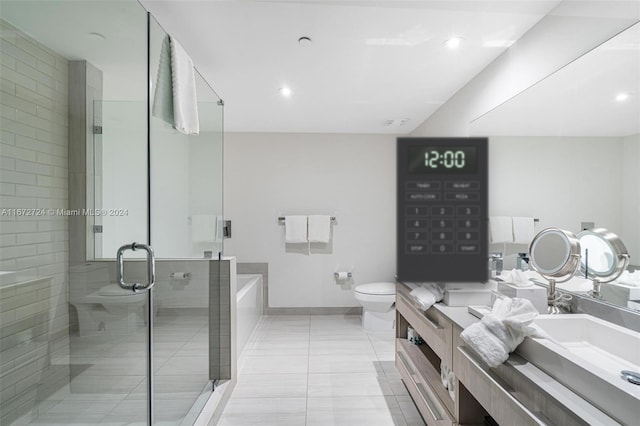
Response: 12:00
